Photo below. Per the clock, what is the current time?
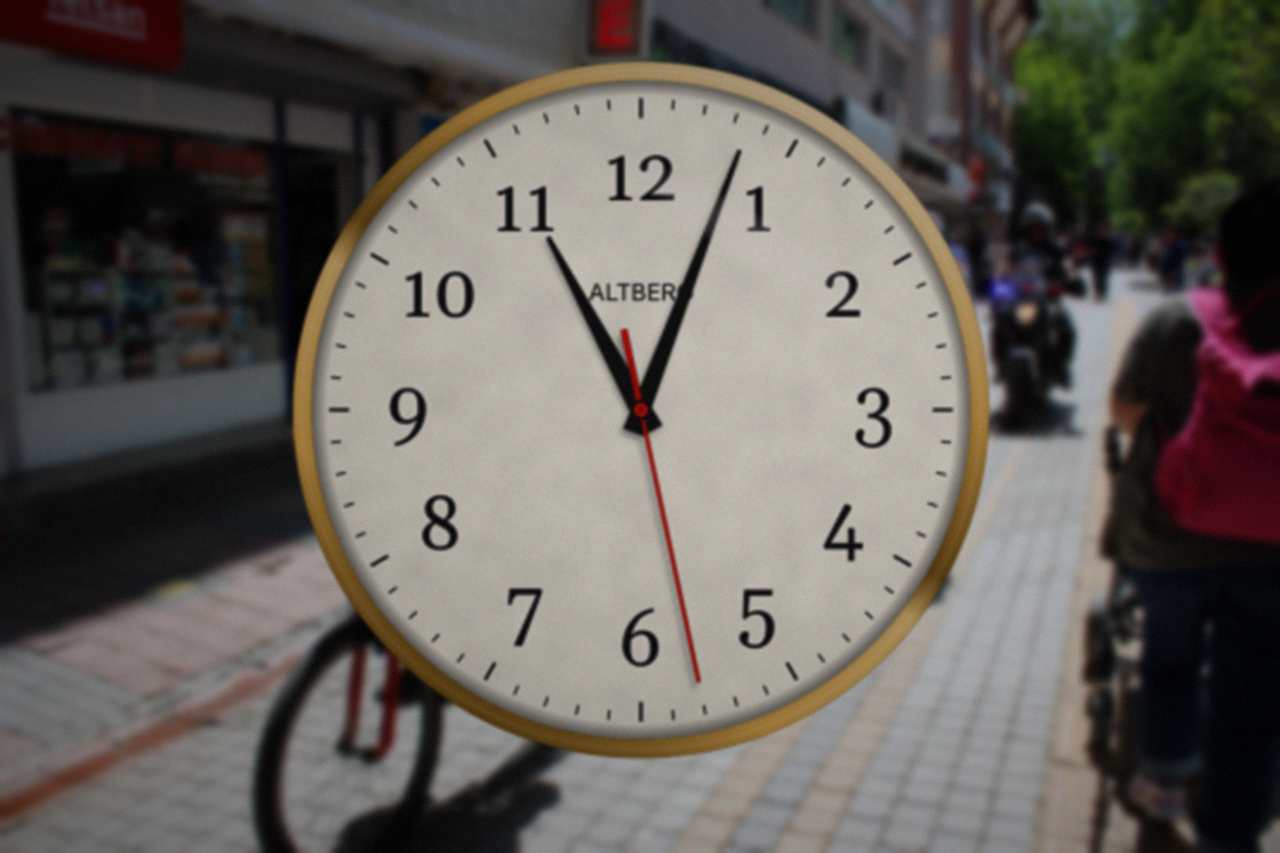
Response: 11:03:28
